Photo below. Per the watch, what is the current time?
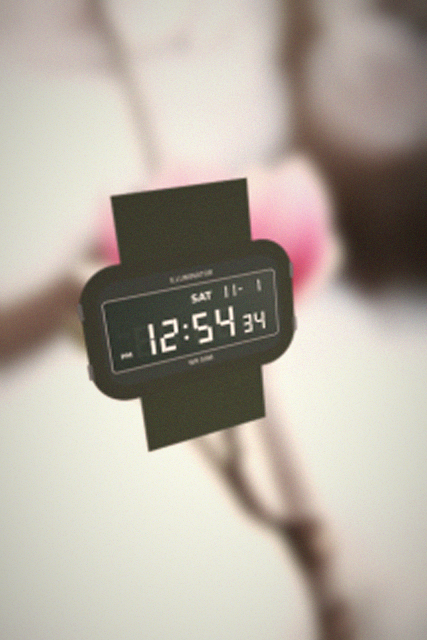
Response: 12:54:34
